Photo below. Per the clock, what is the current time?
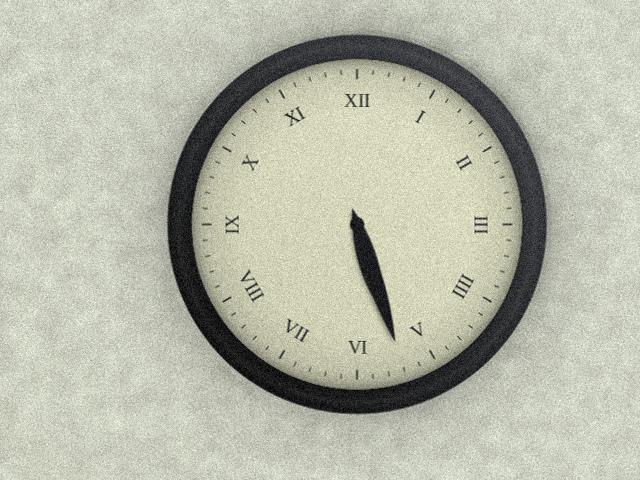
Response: 5:27
